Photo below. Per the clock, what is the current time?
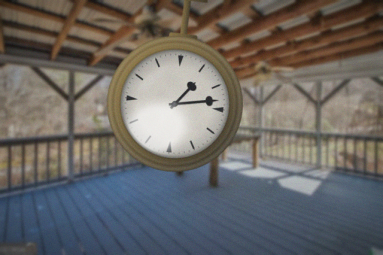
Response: 1:13
